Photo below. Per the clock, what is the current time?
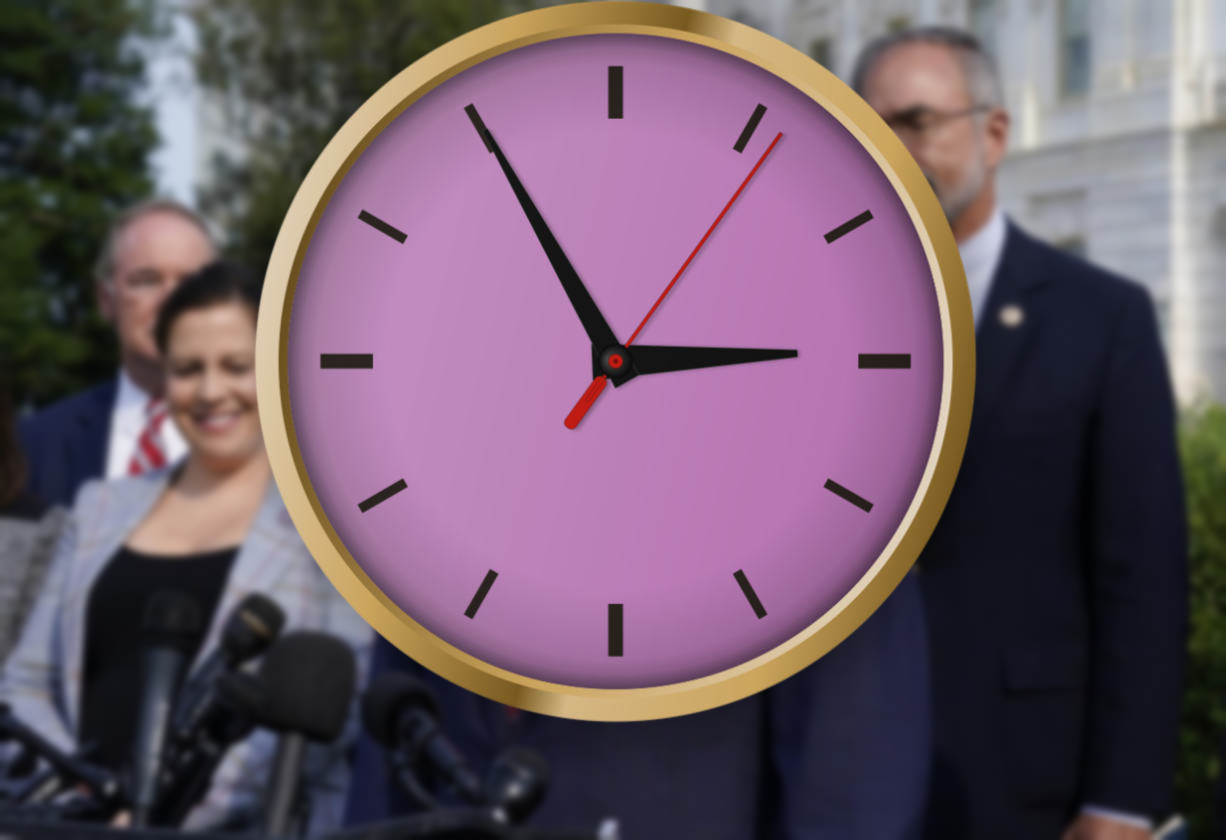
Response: 2:55:06
